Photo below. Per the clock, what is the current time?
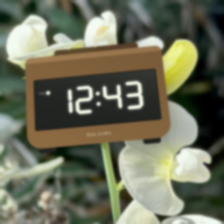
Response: 12:43
